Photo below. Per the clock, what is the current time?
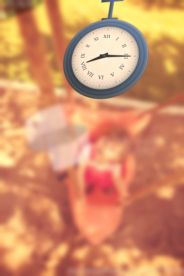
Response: 8:15
